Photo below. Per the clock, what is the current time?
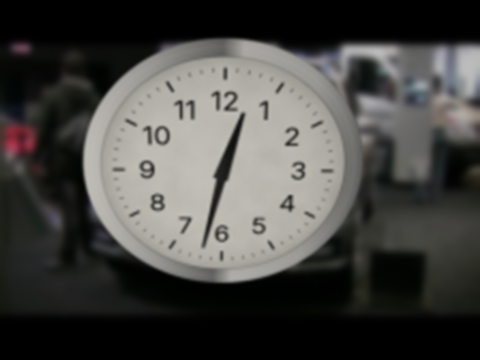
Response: 12:32
